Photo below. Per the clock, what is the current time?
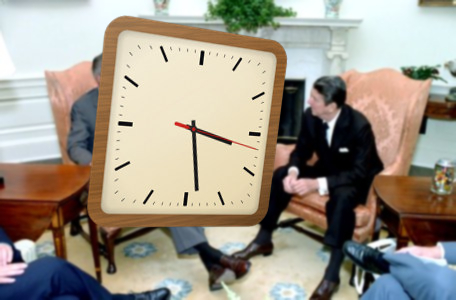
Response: 3:28:17
